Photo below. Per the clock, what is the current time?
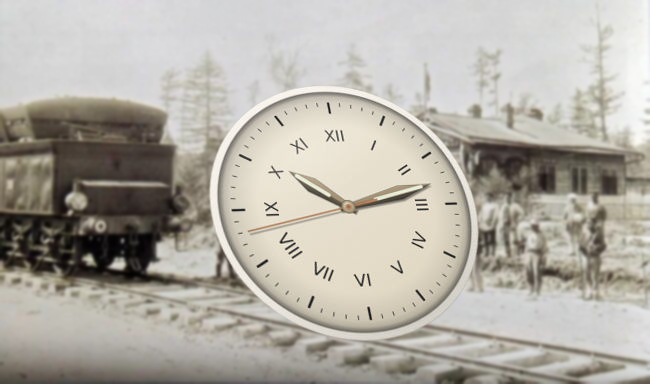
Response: 10:12:43
